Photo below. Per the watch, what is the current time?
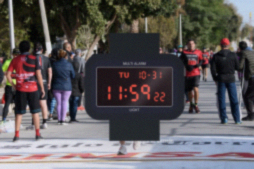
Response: 11:59
